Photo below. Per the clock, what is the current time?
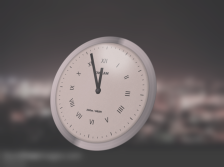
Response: 11:56
